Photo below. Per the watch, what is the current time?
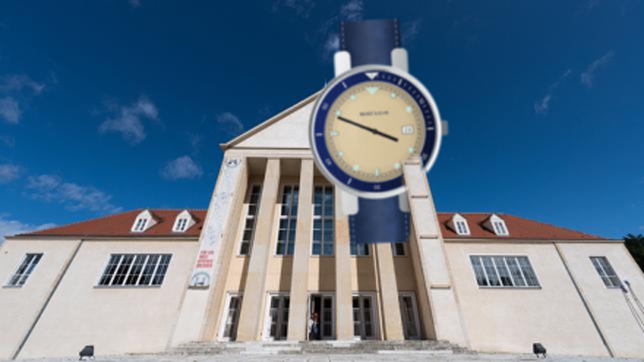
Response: 3:49
